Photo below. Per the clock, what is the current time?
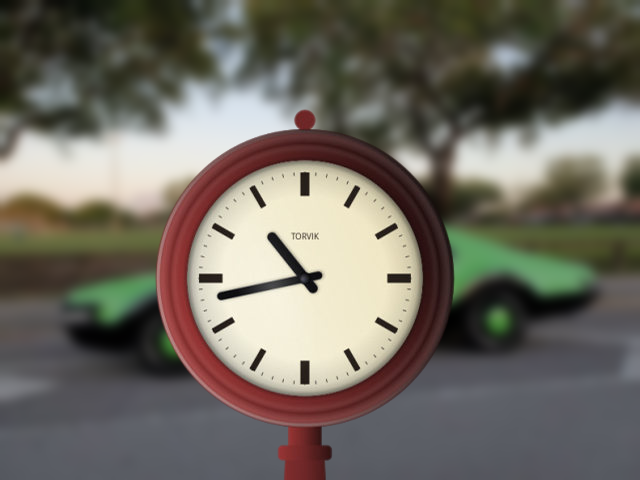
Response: 10:43
